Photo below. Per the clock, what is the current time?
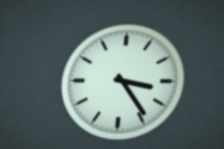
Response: 3:24
